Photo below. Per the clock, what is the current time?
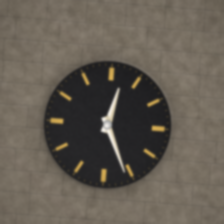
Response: 12:26
